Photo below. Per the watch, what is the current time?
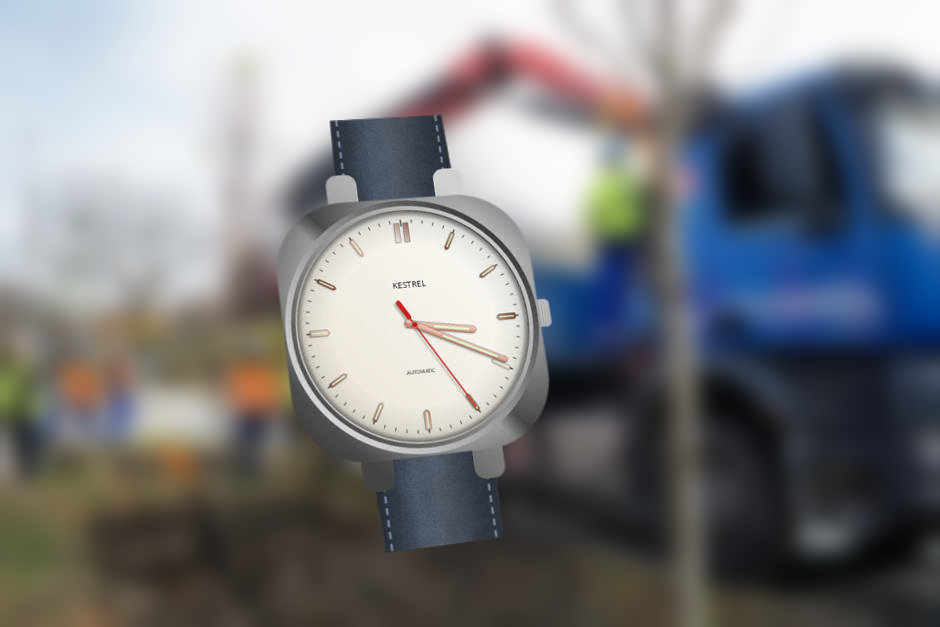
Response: 3:19:25
